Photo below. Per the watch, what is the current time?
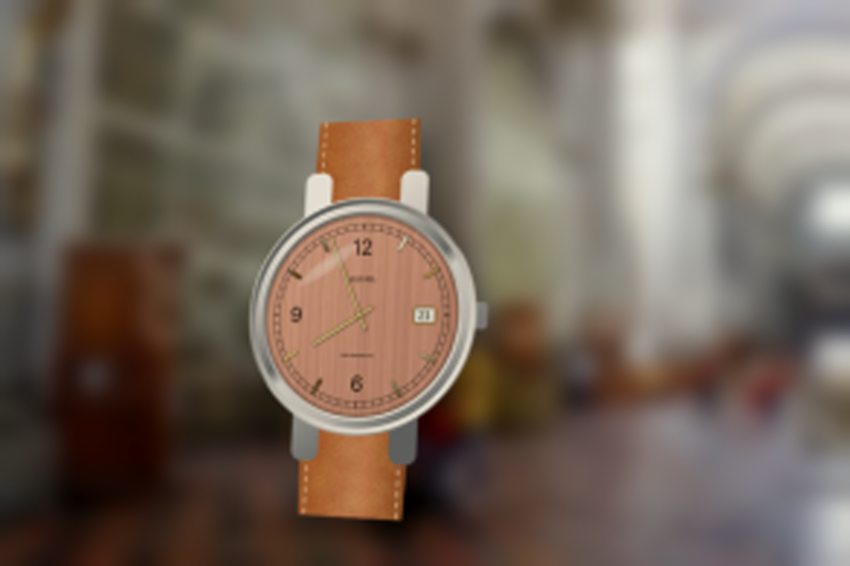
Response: 7:56
